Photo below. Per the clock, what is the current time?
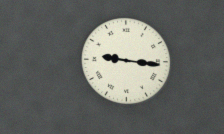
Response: 9:16
